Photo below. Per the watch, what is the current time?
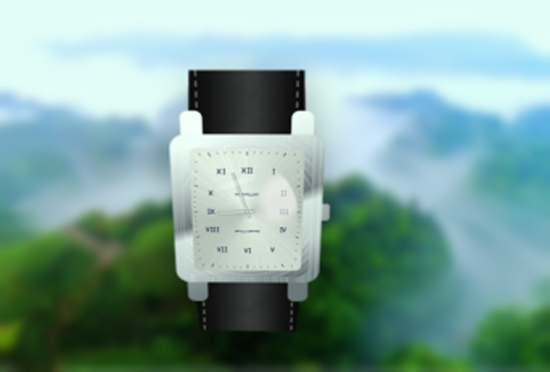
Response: 8:57
